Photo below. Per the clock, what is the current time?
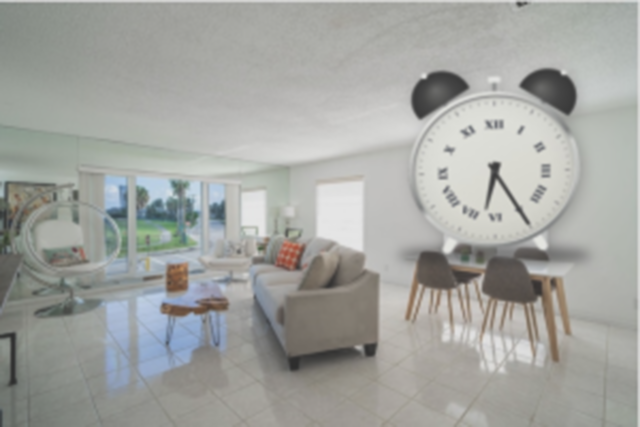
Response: 6:25
